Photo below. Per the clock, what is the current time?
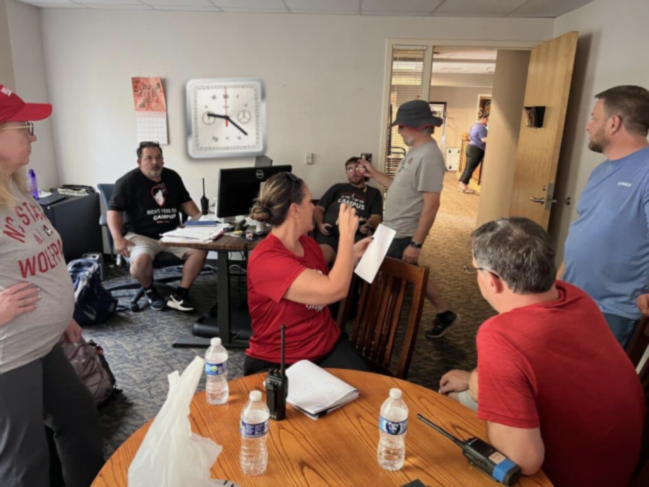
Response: 9:22
